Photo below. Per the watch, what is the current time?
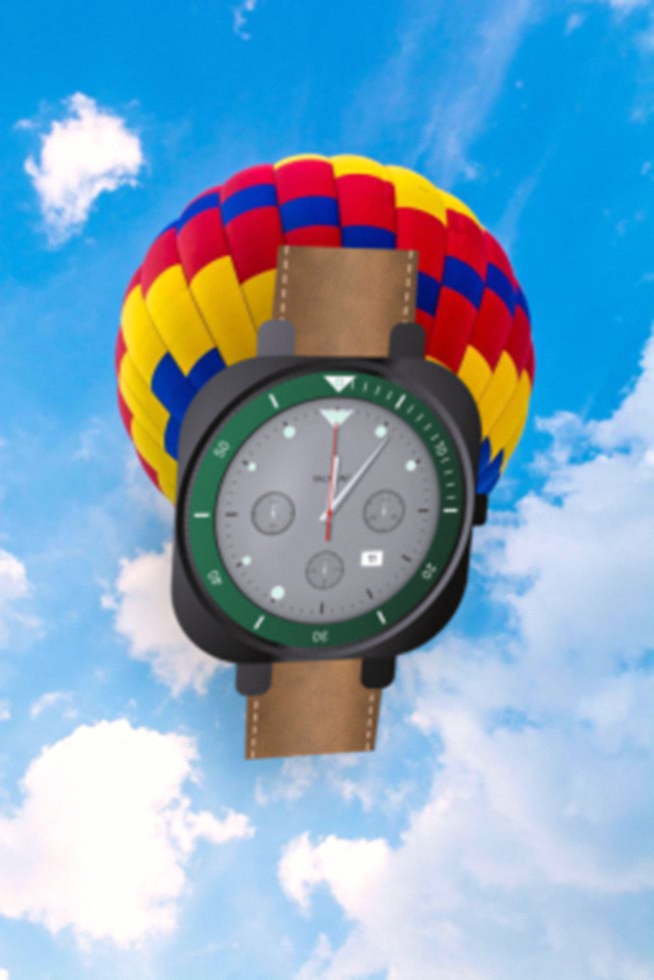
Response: 12:06
